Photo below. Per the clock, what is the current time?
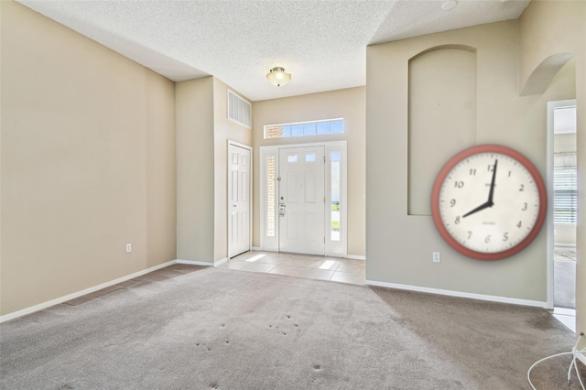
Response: 8:01
